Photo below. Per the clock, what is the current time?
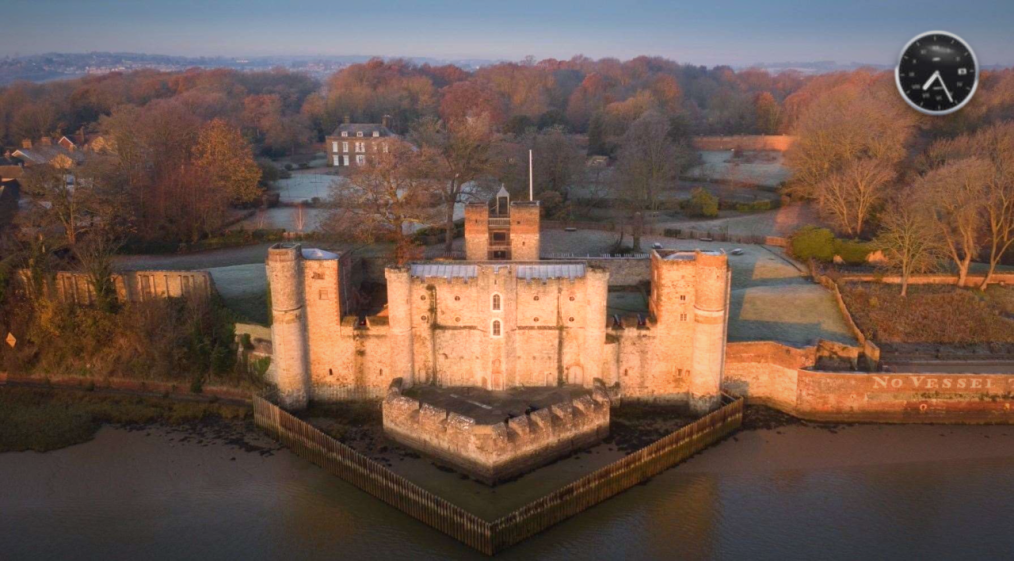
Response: 7:26
